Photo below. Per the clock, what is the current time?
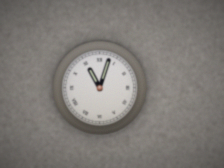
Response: 11:03
